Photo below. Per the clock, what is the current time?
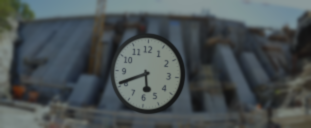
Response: 5:41
